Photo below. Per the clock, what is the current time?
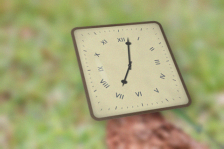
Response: 7:02
